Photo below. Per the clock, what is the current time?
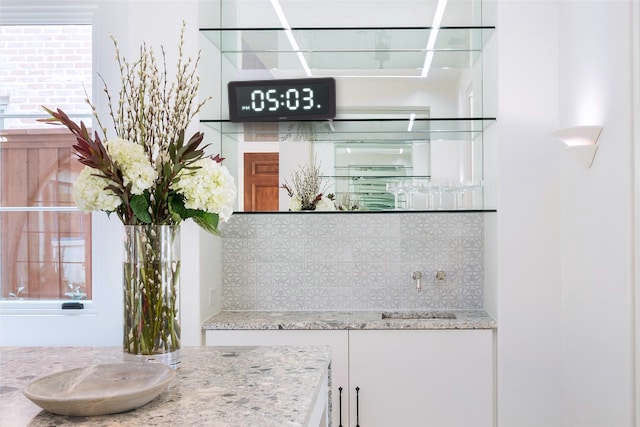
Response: 5:03
